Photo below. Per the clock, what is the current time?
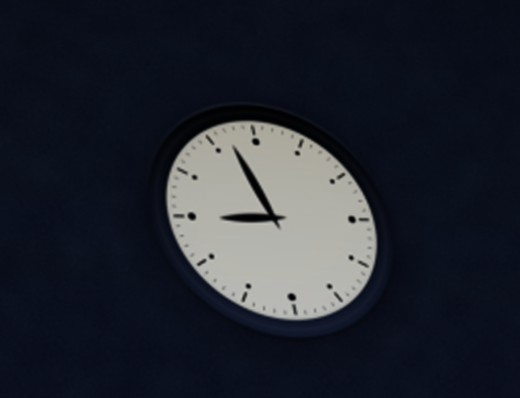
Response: 8:57
